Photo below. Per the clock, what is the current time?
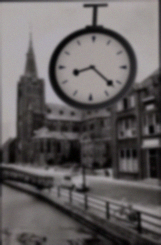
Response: 8:22
